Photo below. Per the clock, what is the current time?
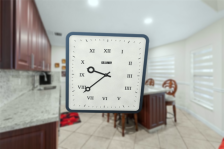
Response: 9:38
